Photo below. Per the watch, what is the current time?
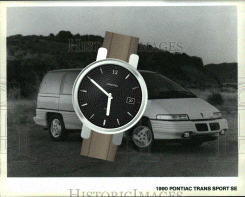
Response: 5:50
